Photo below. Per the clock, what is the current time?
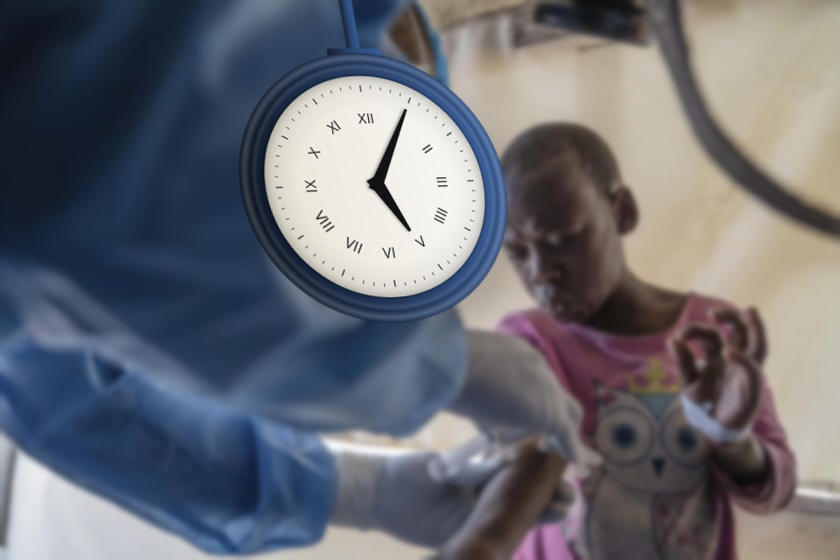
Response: 5:05
